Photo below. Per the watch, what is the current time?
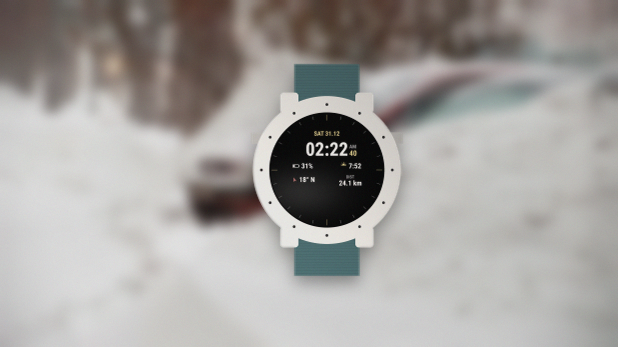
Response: 2:22:40
